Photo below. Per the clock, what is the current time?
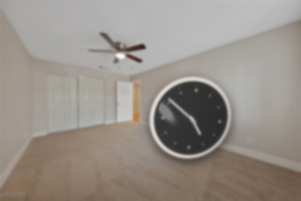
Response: 4:51
